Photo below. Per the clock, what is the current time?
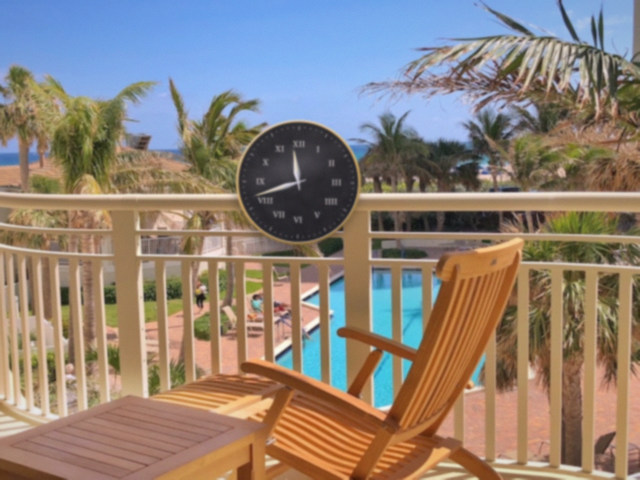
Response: 11:42
